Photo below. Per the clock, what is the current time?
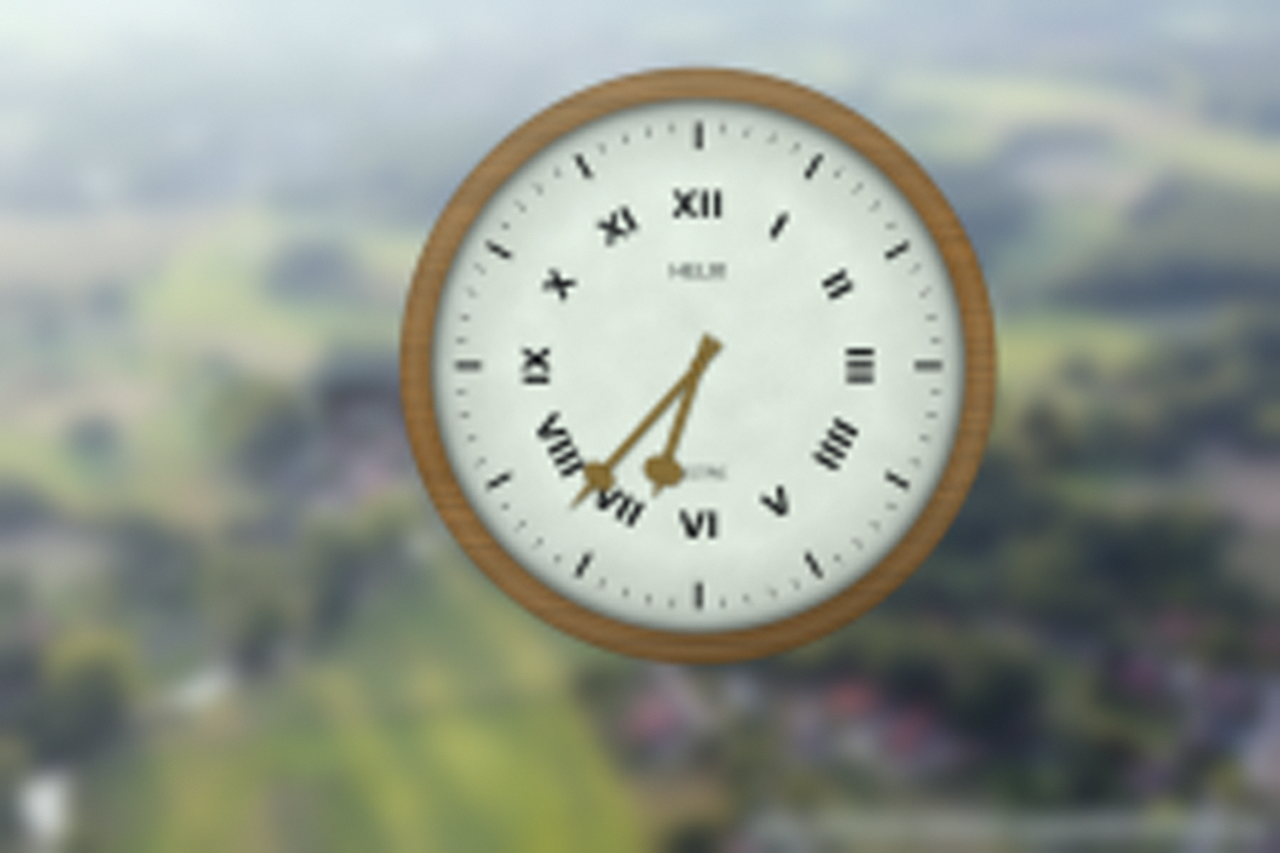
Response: 6:37
